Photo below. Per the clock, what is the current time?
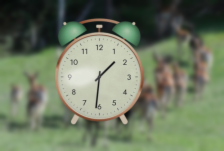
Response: 1:31
